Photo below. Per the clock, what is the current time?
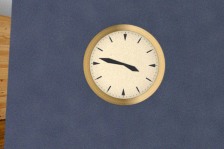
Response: 3:47
